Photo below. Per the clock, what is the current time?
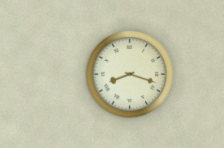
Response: 8:18
